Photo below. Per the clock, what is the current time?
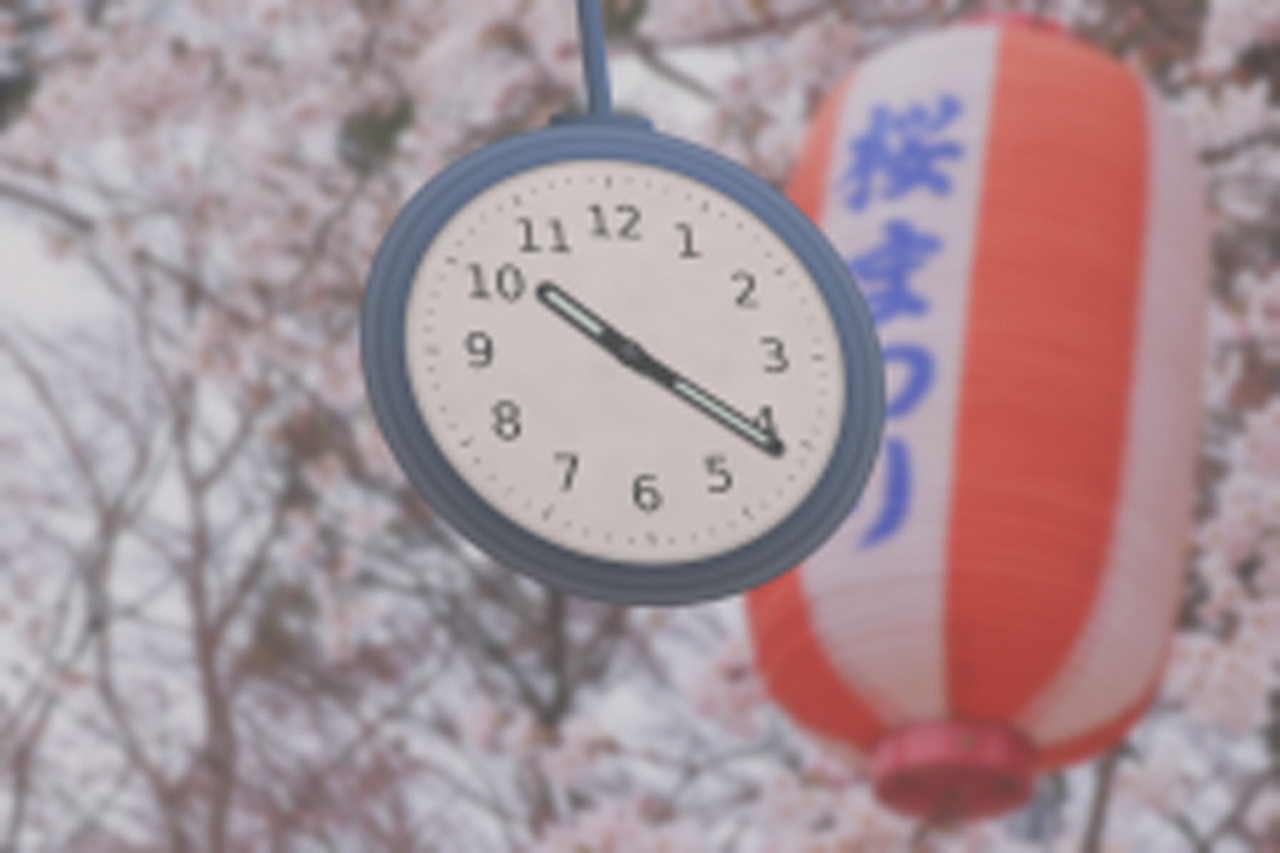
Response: 10:21
